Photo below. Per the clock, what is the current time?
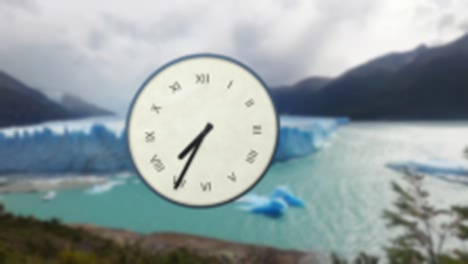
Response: 7:35
